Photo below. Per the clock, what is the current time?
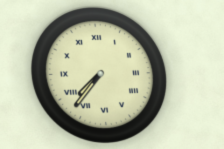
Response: 7:37
